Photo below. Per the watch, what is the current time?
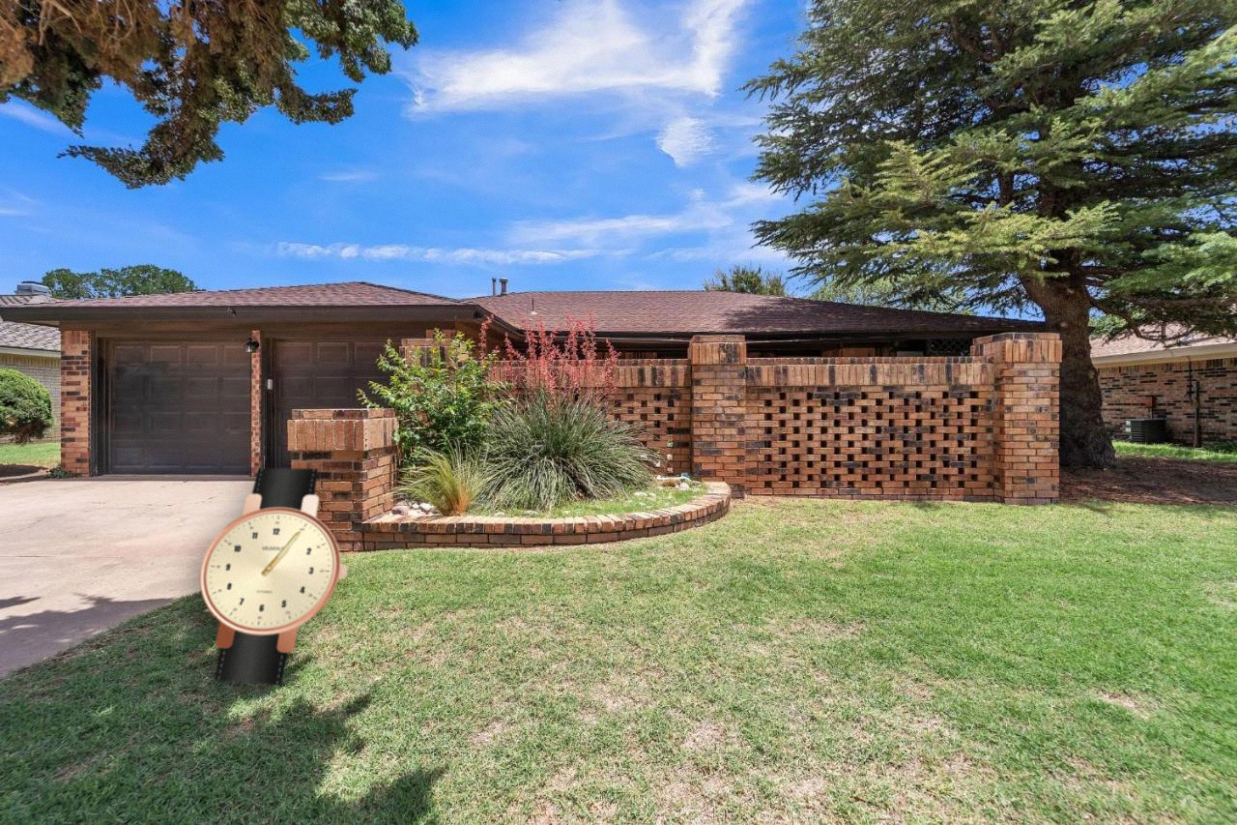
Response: 1:05
